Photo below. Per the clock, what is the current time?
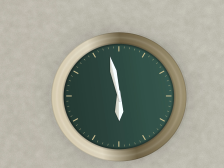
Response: 5:58
